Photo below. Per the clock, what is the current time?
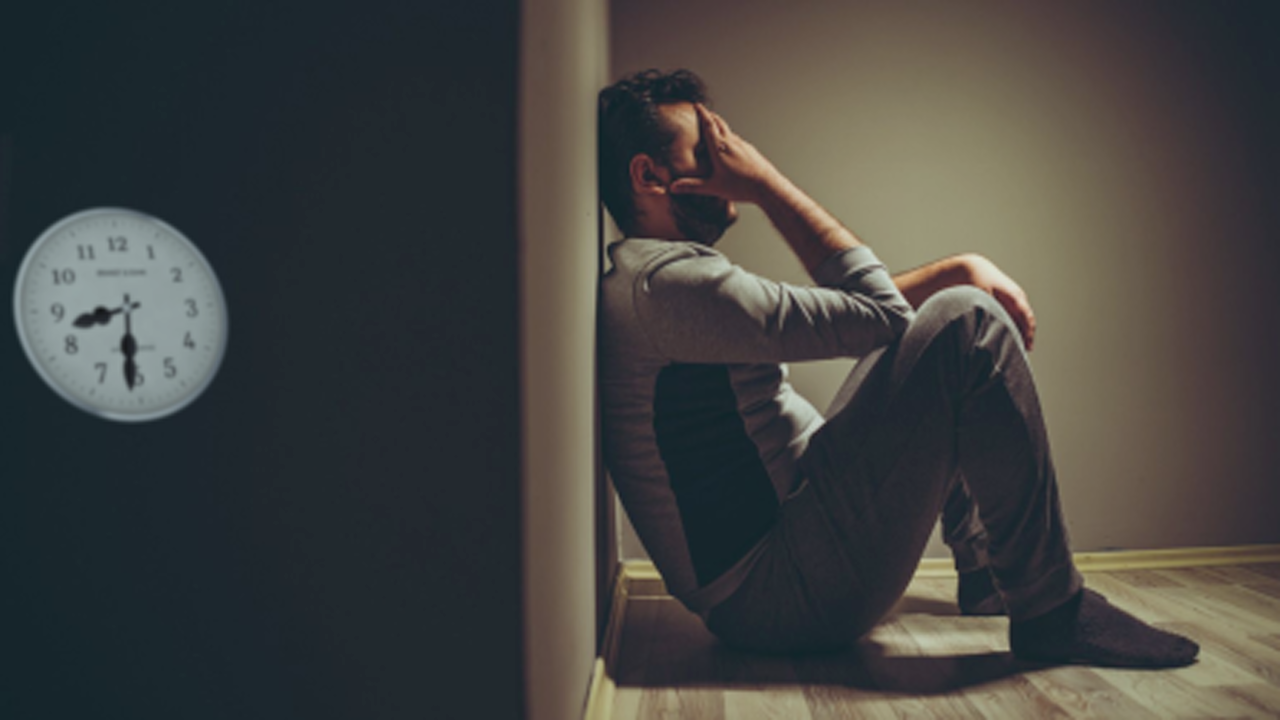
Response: 8:31
